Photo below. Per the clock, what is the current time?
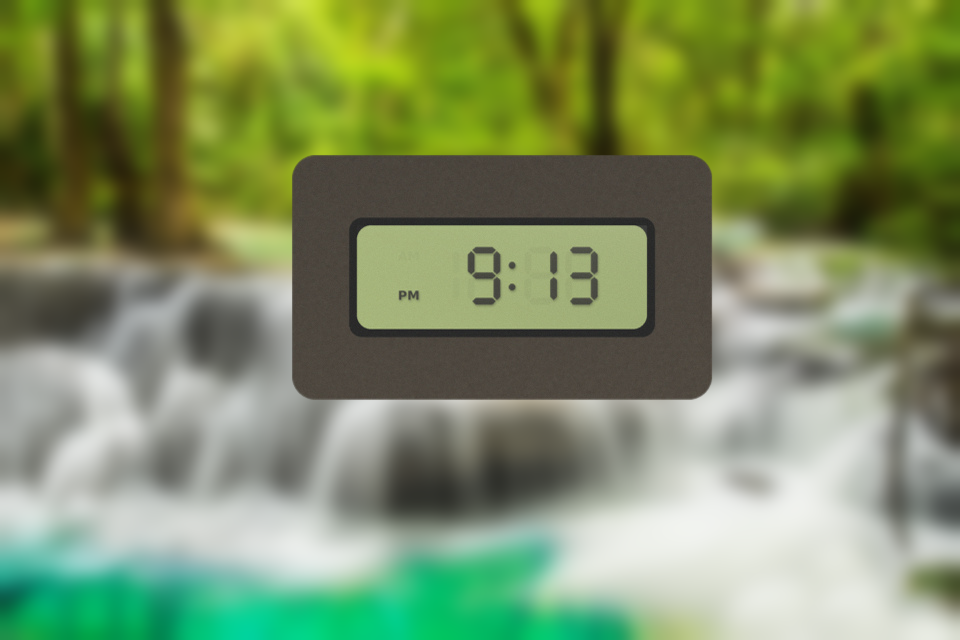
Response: 9:13
